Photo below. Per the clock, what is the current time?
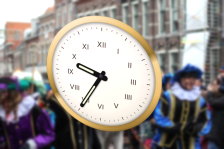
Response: 9:35
